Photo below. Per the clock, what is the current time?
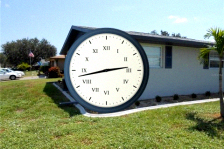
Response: 2:43
